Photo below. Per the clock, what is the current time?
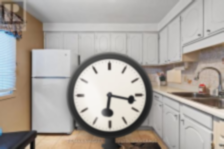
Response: 6:17
